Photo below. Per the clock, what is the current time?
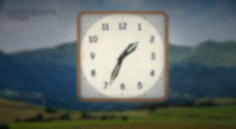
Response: 1:34
